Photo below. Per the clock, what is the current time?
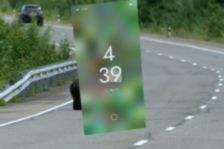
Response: 4:39
